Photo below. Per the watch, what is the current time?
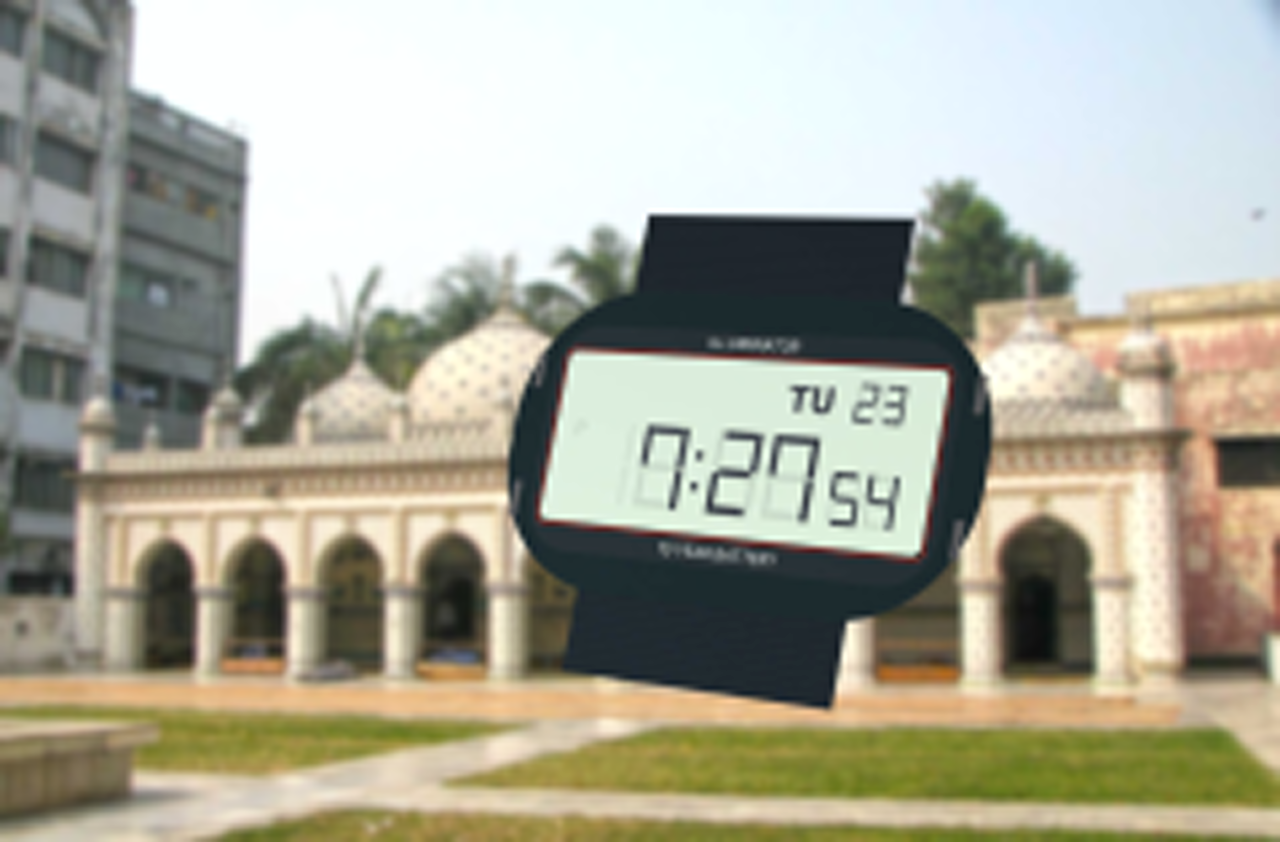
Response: 7:27:54
